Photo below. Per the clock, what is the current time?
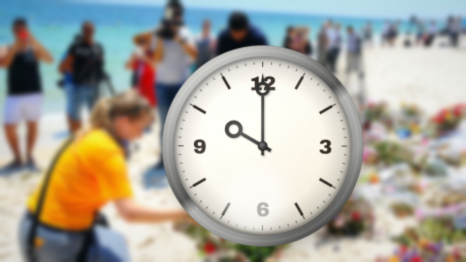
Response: 10:00
